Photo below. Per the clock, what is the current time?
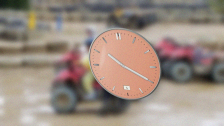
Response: 10:20
